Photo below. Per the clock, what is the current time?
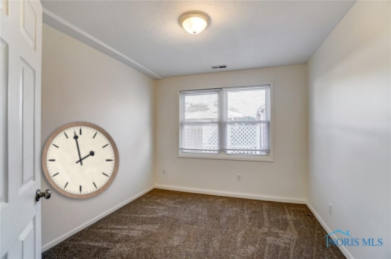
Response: 1:58
